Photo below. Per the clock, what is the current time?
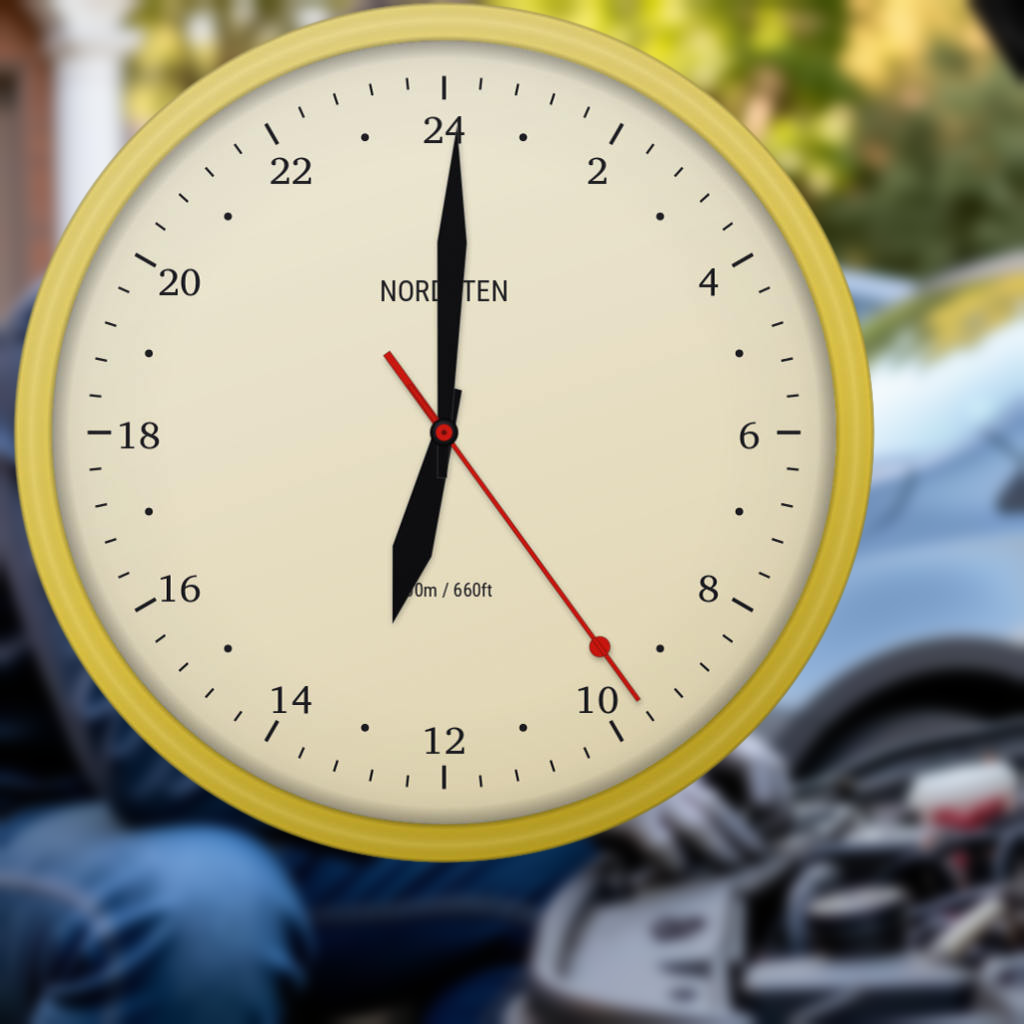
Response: 13:00:24
